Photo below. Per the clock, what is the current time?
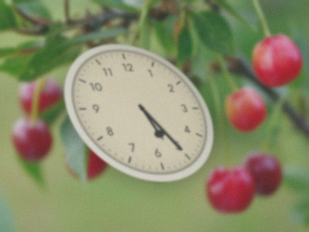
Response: 5:25
